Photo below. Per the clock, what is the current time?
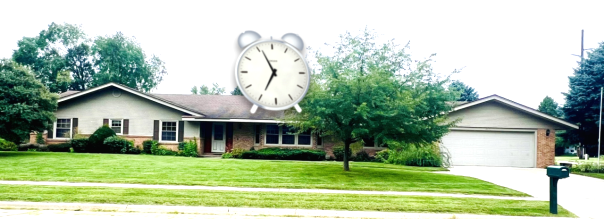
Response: 6:56
